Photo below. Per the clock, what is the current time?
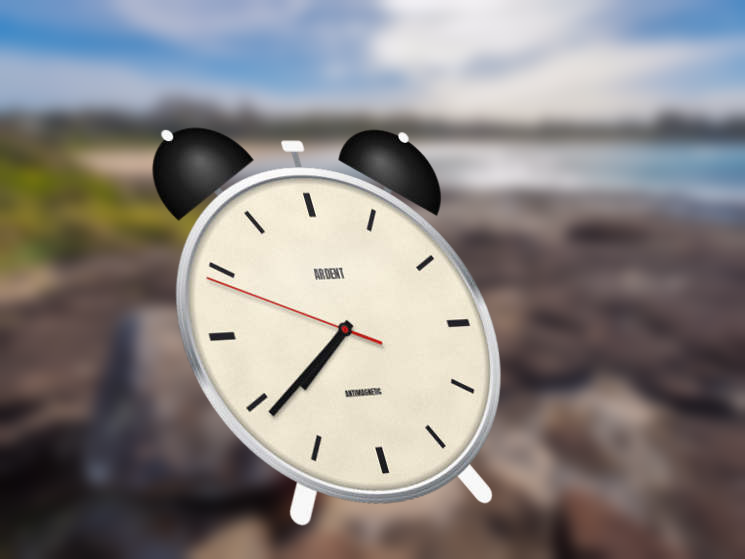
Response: 7:38:49
